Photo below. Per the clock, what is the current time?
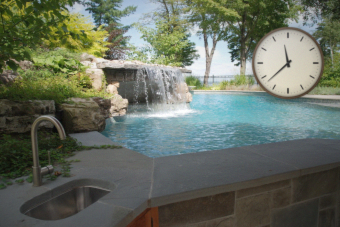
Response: 11:38
